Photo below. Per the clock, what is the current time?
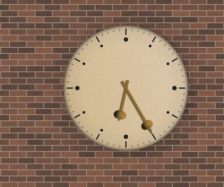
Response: 6:25
